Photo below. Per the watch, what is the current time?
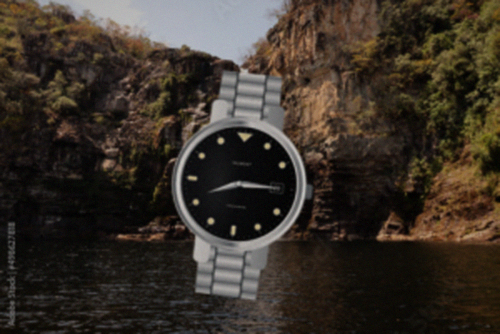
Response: 8:15
